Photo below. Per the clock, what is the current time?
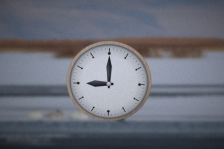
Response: 9:00
